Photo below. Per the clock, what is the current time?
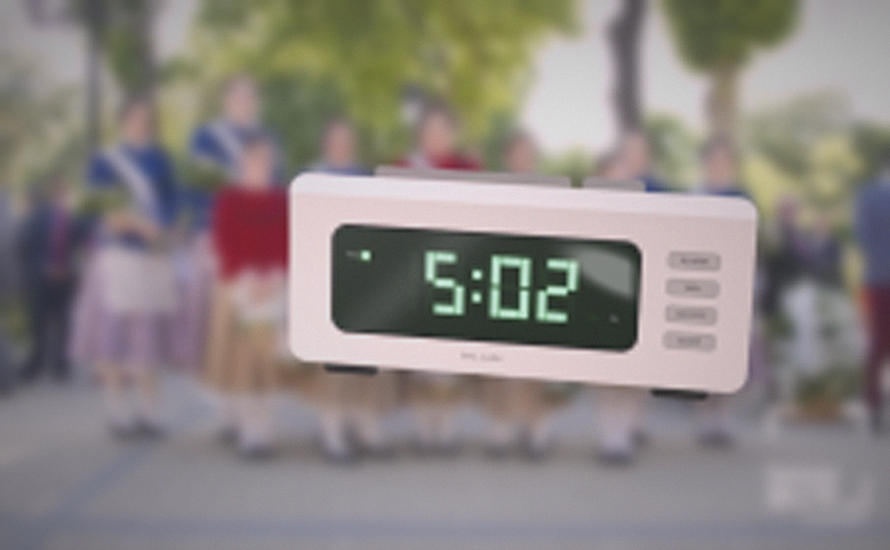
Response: 5:02
